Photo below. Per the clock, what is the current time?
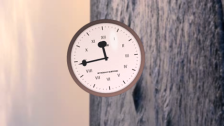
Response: 11:44
